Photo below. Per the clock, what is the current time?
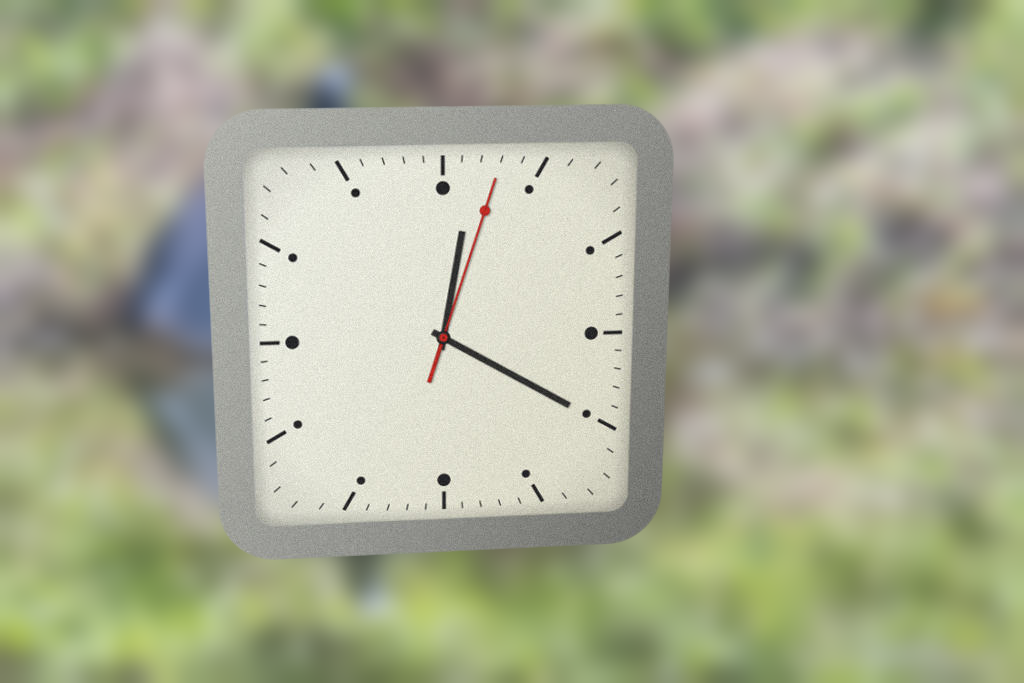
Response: 12:20:03
